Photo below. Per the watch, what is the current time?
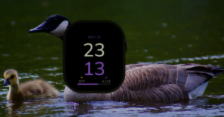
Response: 23:13
